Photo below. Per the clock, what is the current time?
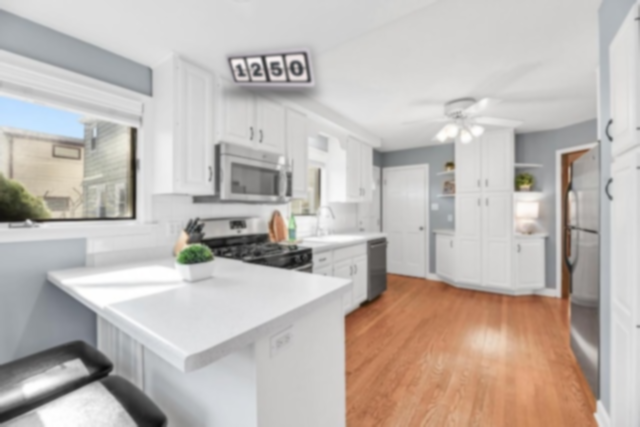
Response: 12:50
